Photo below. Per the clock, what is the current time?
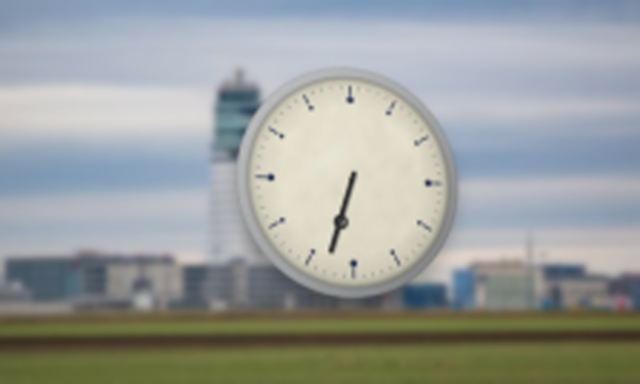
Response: 6:33
